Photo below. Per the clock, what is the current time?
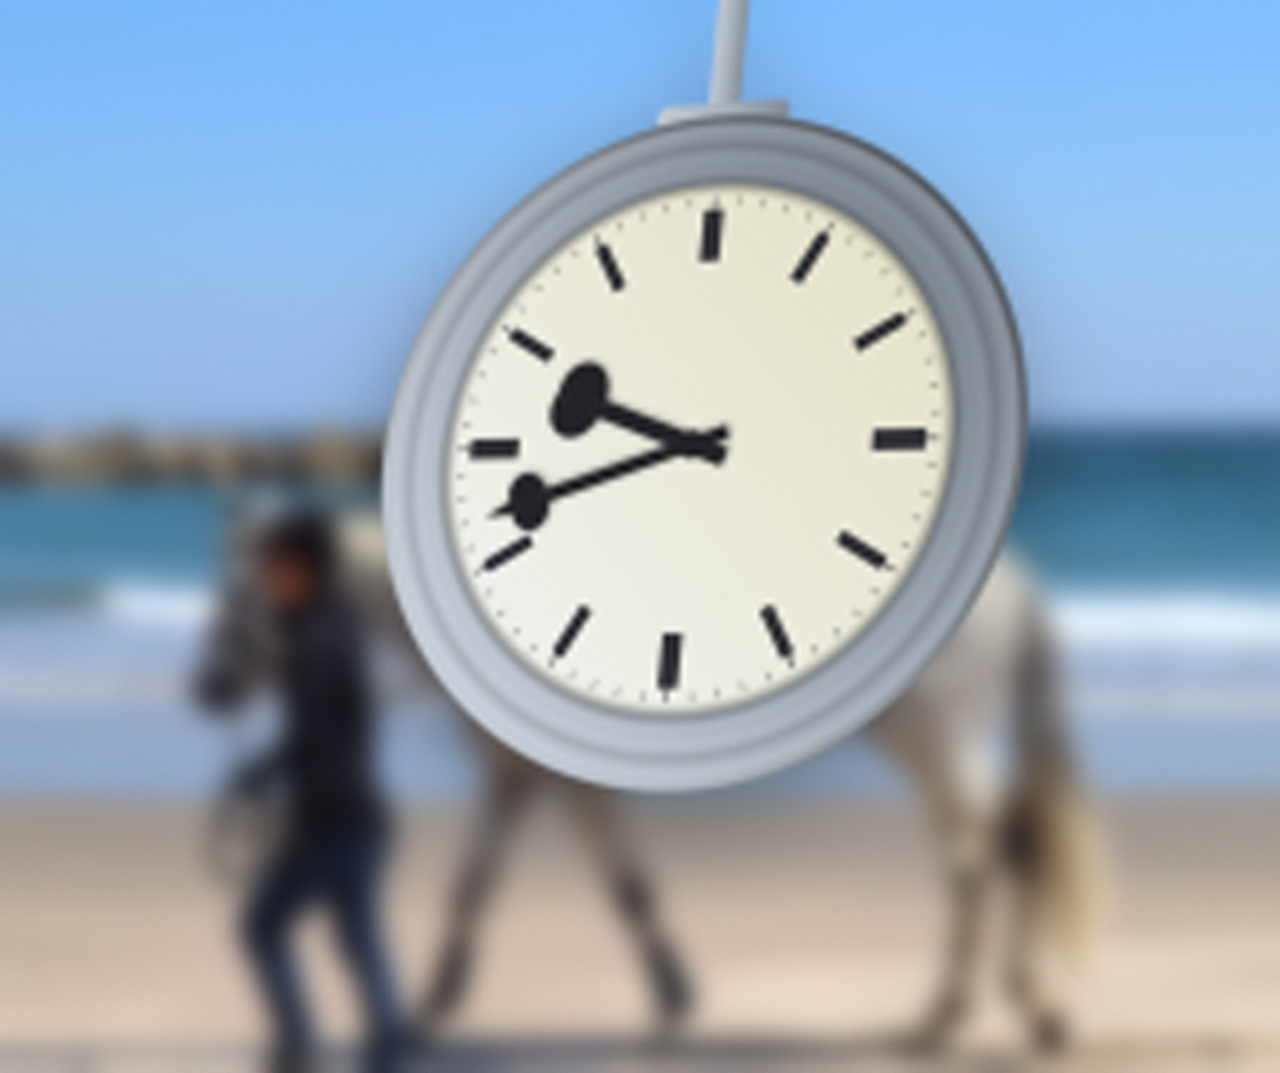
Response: 9:42
